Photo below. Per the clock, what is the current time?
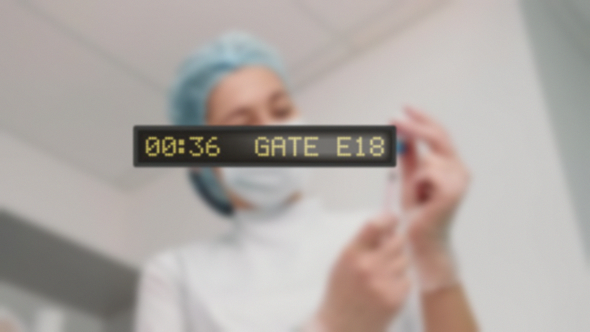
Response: 0:36
